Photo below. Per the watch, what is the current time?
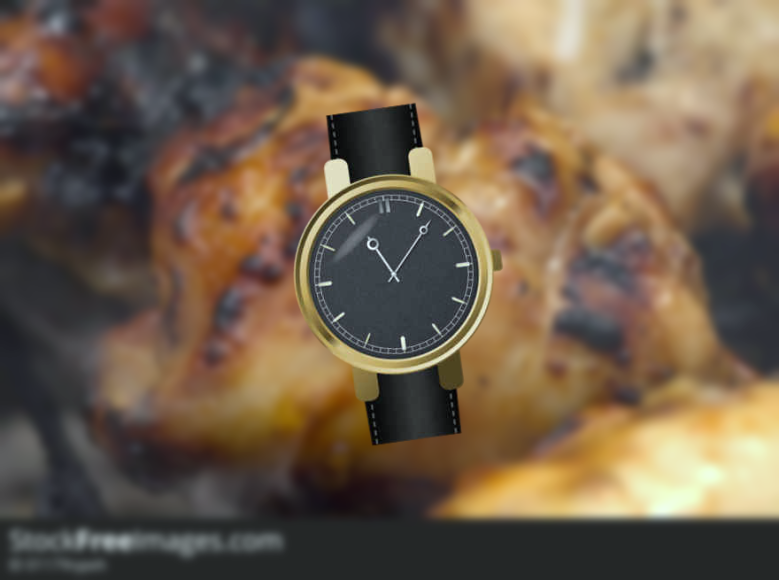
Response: 11:07
